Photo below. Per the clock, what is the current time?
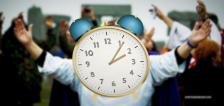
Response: 2:06
